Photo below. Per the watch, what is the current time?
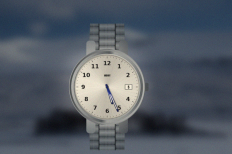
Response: 5:26
